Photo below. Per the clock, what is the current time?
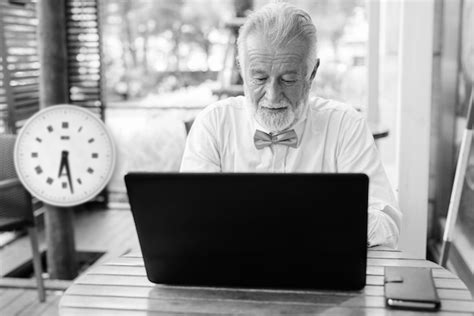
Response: 6:28
